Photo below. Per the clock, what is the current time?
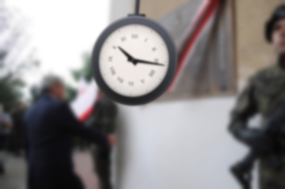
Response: 10:16
